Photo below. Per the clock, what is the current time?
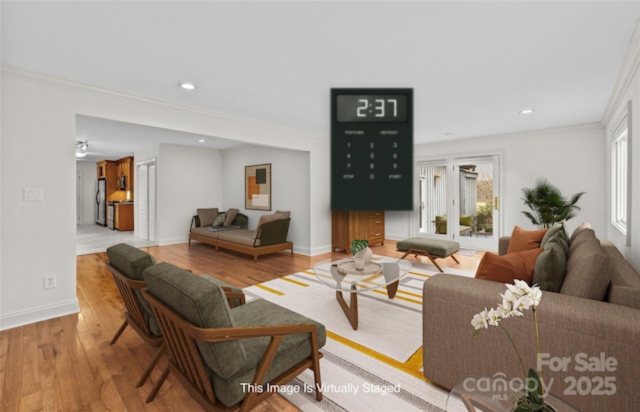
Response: 2:37
